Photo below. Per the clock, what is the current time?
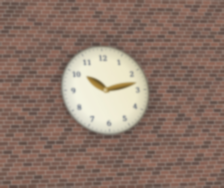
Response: 10:13
